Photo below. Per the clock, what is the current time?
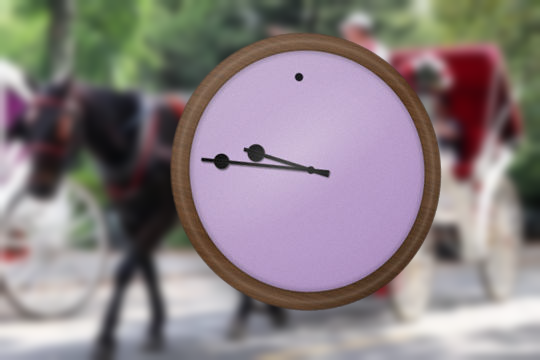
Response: 9:47
